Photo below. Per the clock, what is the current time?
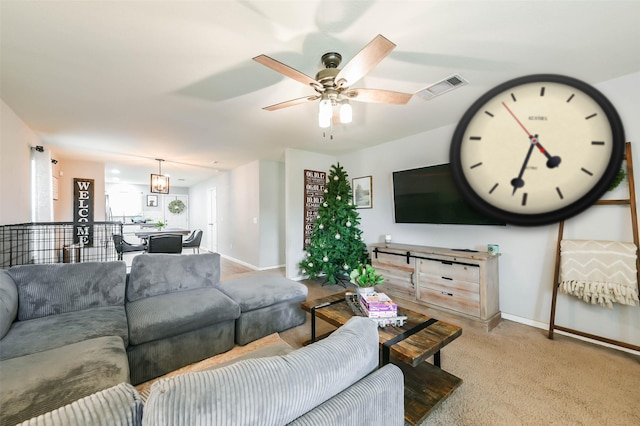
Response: 4:31:53
